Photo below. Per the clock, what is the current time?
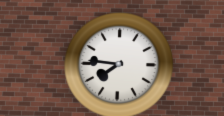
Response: 7:46
